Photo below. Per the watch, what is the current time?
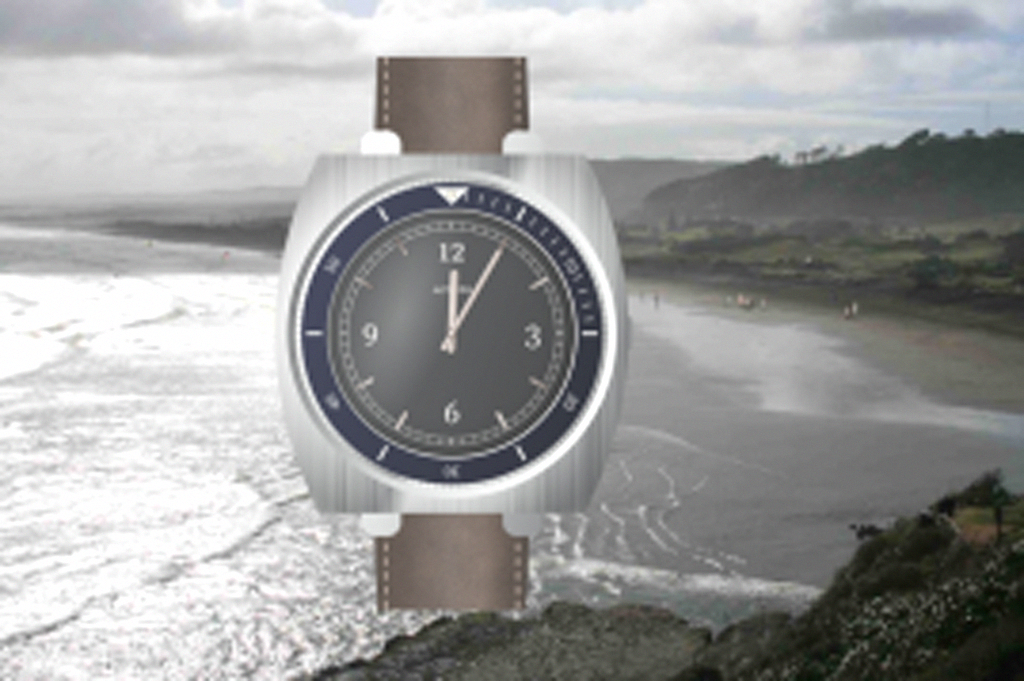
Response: 12:05
